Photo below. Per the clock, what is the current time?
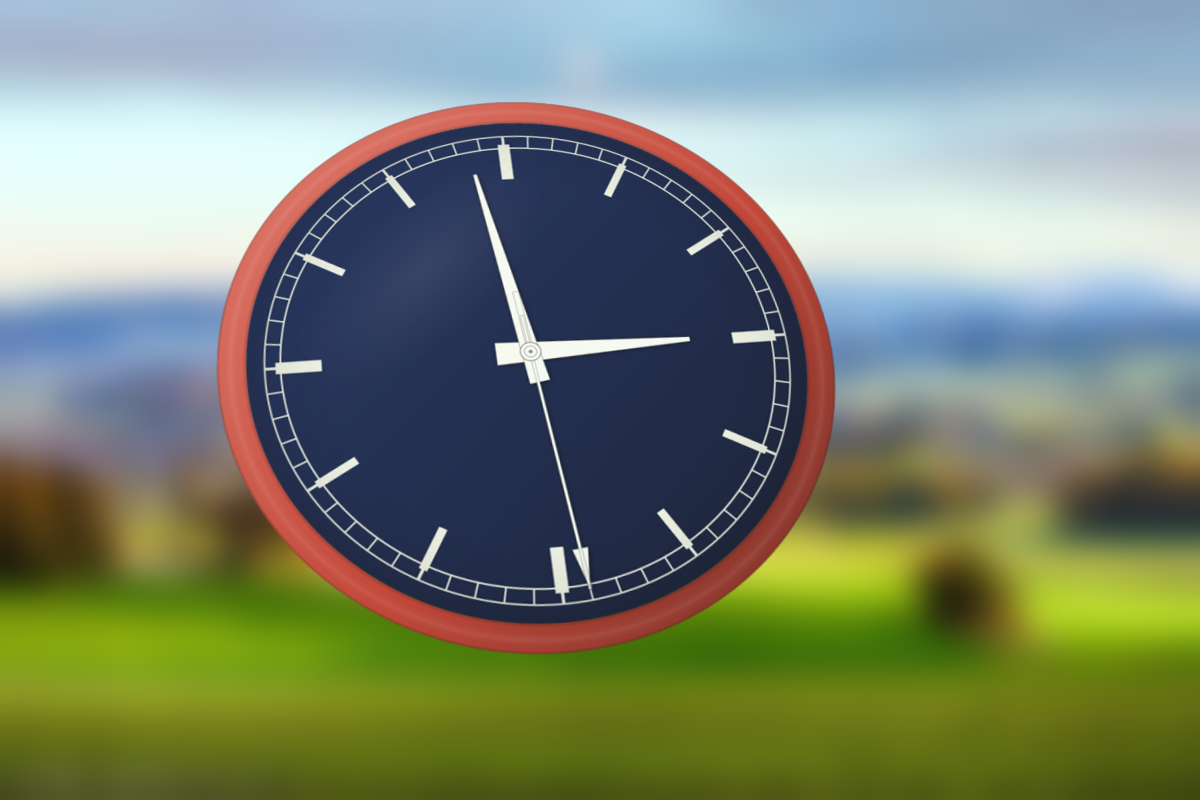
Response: 2:58:29
